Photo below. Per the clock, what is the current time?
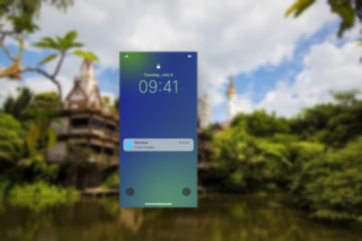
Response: 9:41
